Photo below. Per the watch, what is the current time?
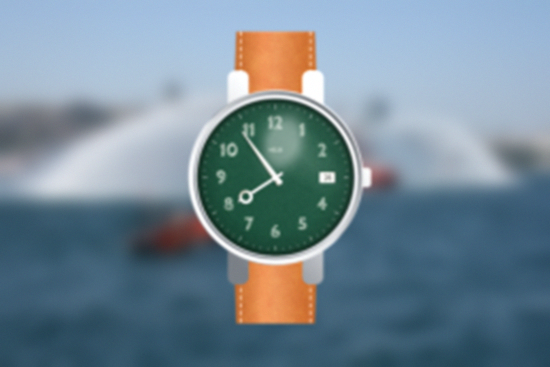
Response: 7:54
